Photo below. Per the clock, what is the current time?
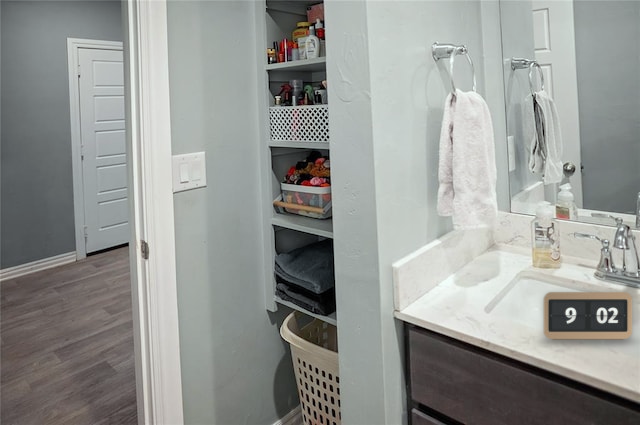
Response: 9:02
